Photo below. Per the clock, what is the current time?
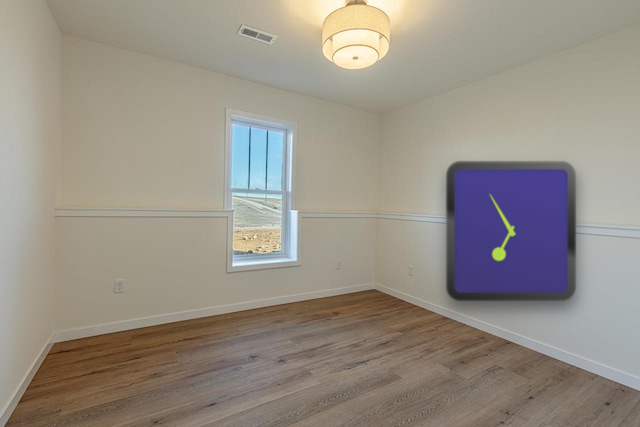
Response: 6:55
